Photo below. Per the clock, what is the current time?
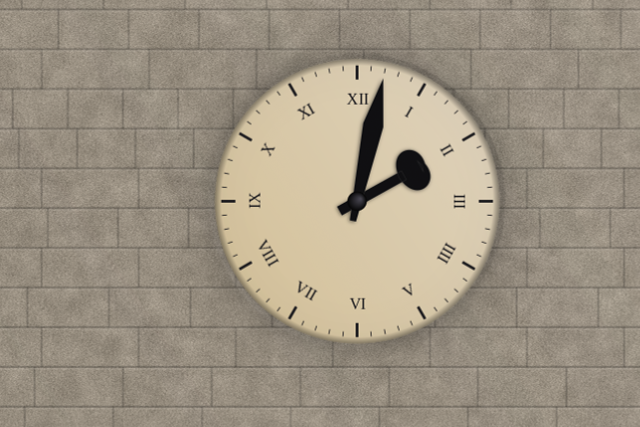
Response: 2:02
